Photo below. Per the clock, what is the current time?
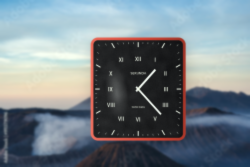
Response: 1:23
